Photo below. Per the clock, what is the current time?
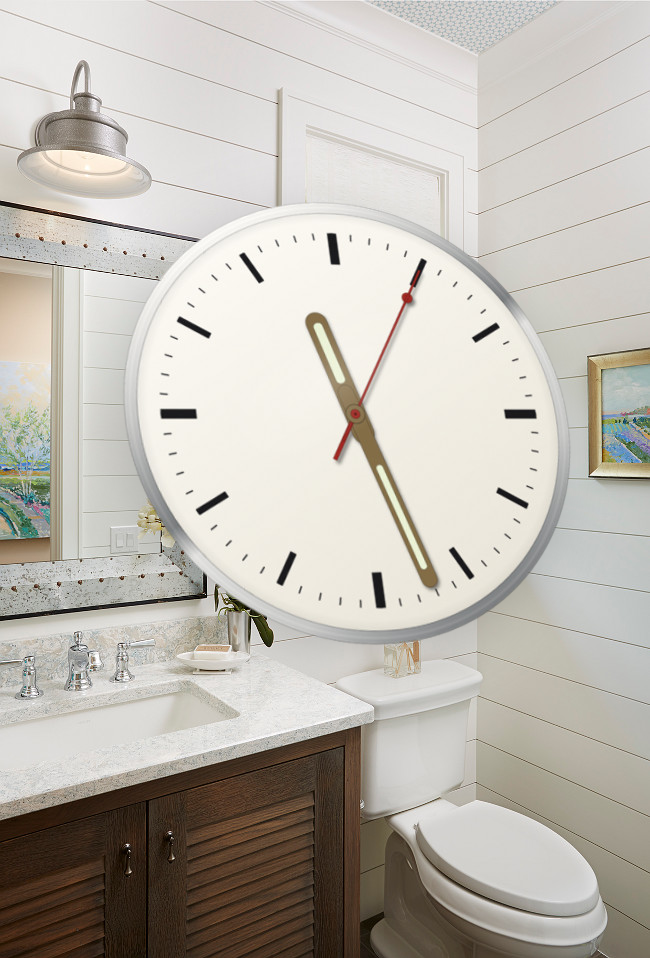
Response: 11:27:05
